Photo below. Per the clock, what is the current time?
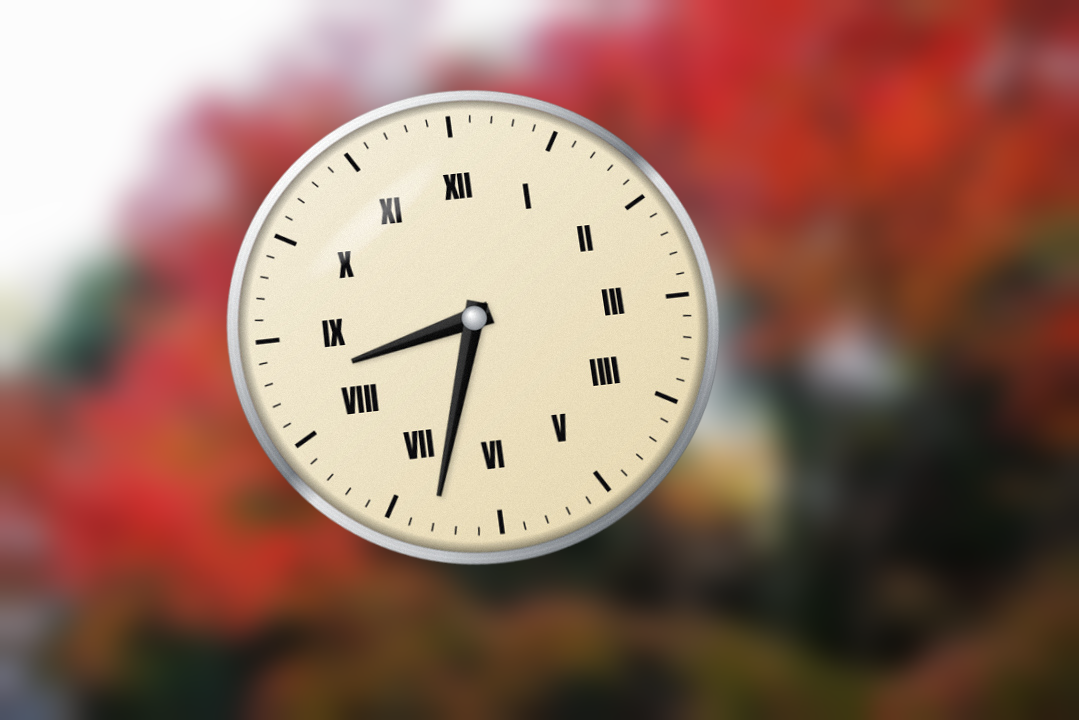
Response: 8:33
